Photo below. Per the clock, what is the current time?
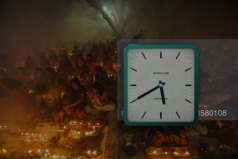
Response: 5:40
